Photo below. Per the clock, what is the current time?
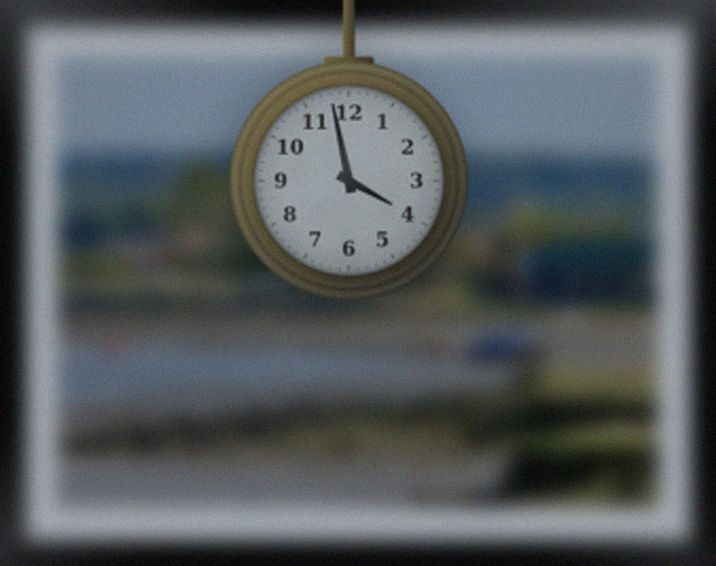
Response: 3:58
